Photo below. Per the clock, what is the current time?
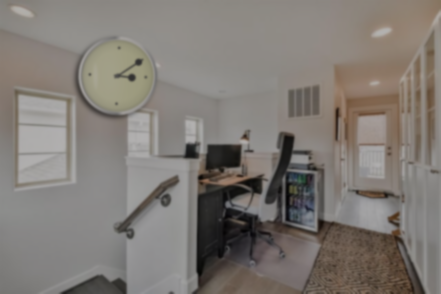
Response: 3:09
